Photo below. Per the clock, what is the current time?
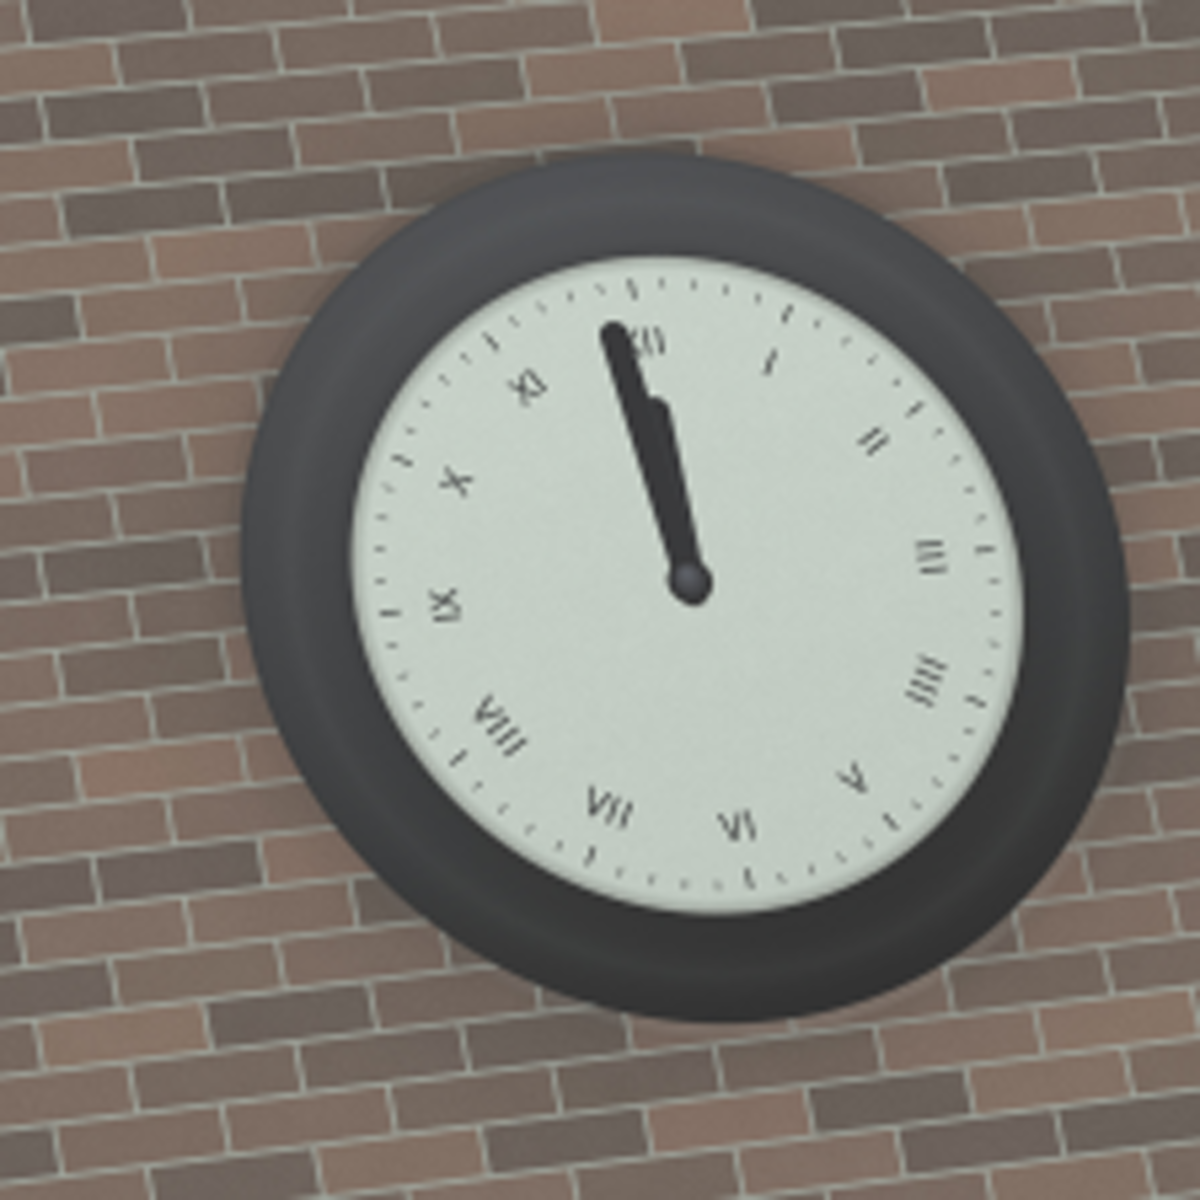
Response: 11:59
